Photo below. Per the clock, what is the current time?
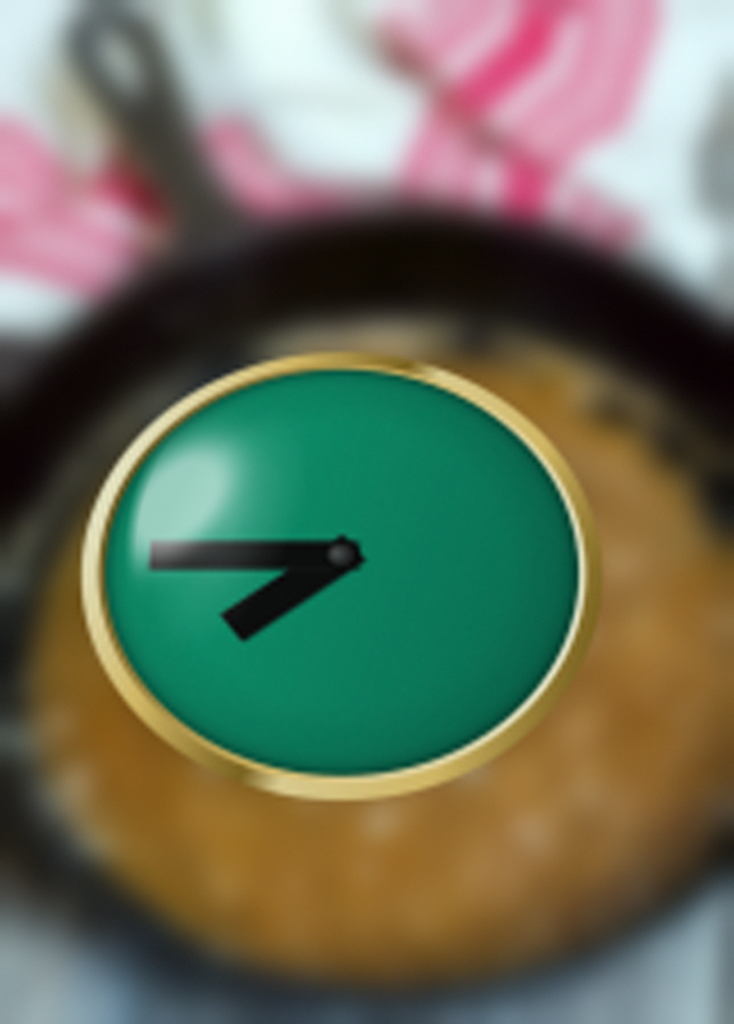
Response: 7:45
